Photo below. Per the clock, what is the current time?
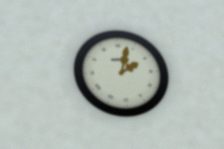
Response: 2:03
